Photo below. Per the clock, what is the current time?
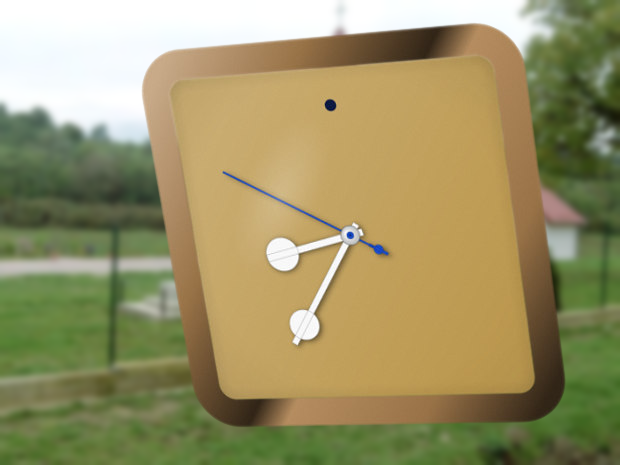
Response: 8:35:50
